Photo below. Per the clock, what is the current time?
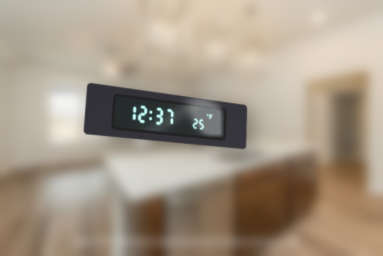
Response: 12:37
